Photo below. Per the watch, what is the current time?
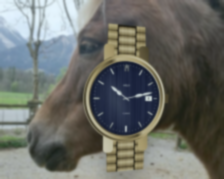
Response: 10:13
